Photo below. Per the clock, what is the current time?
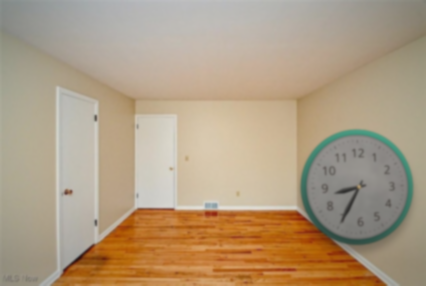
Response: 8:35
